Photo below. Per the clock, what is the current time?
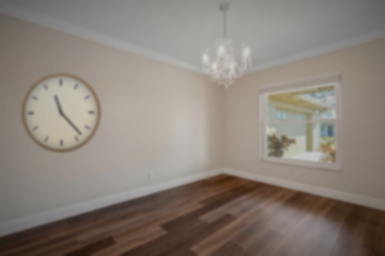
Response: 11:23
